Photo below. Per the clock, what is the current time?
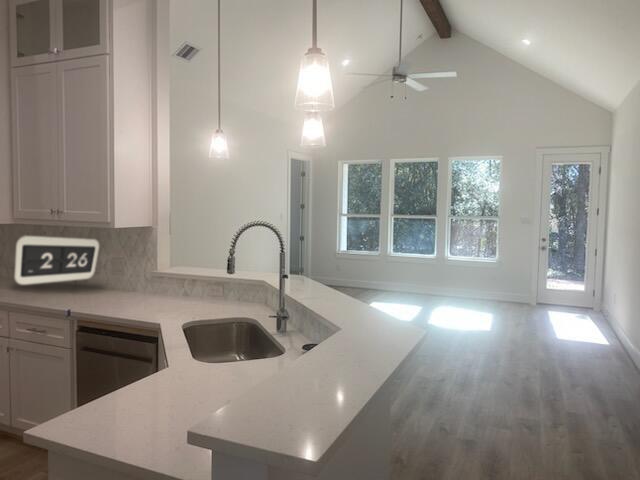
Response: 2:26
